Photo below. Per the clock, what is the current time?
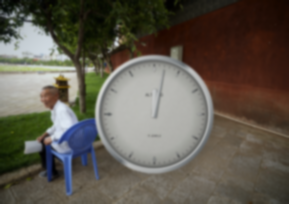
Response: 12:02
